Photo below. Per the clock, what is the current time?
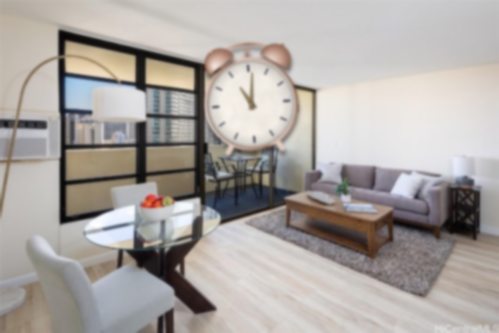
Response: 11:01
